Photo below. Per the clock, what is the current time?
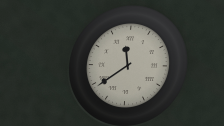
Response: 11:39
